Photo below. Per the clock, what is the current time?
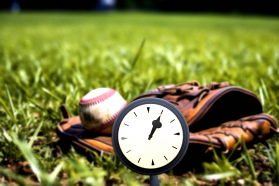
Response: 1:05
